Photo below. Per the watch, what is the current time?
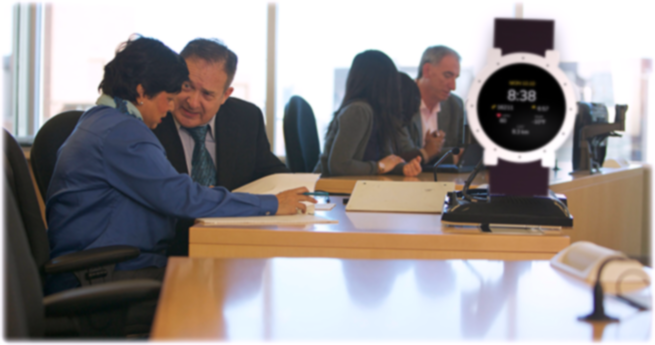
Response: 8:38
